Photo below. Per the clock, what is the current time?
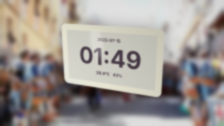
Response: 1:49
